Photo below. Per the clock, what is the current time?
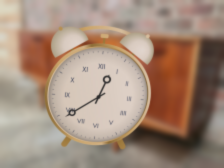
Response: 12:39
